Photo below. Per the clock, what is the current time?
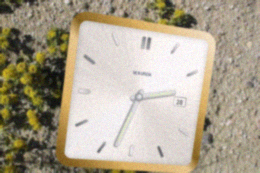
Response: 2:33
